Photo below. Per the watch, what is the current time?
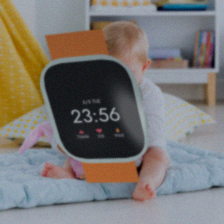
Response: 23:56
